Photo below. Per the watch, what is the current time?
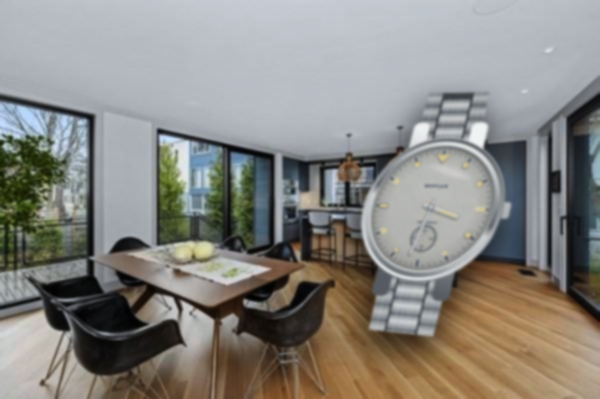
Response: 3:32
